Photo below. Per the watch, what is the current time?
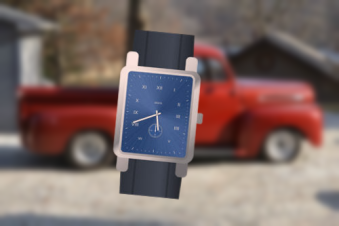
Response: 5:41
